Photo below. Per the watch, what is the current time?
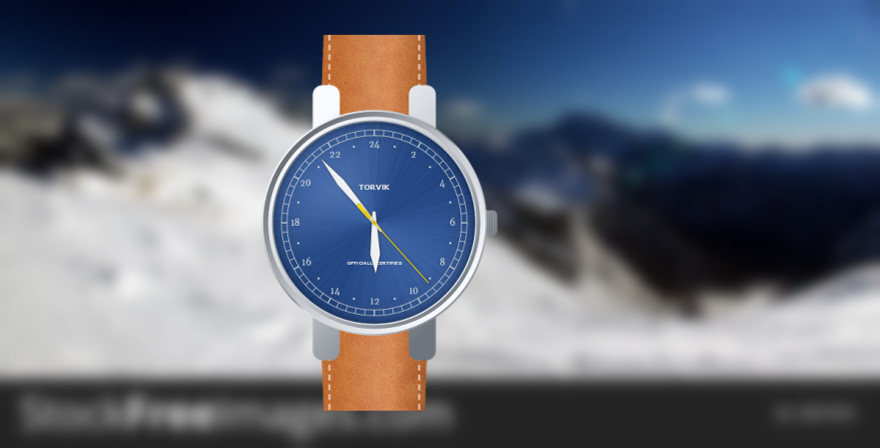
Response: 11:53:23
